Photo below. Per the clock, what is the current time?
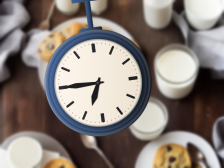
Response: 6:45
